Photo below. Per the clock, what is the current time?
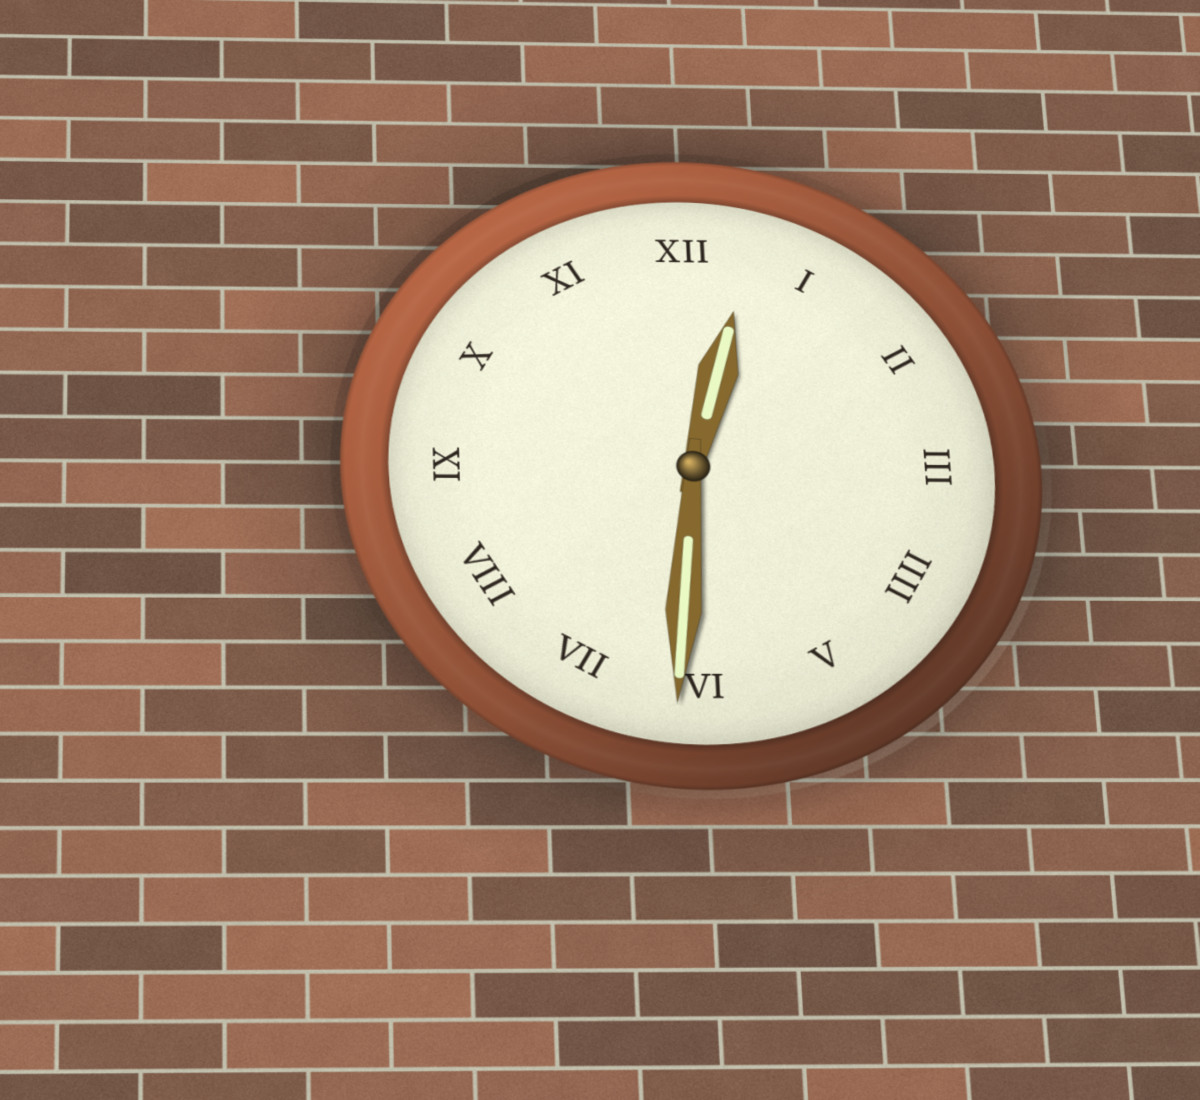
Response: 12:31
